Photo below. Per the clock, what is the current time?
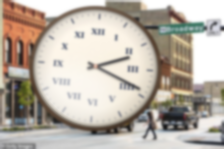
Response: 2:19
